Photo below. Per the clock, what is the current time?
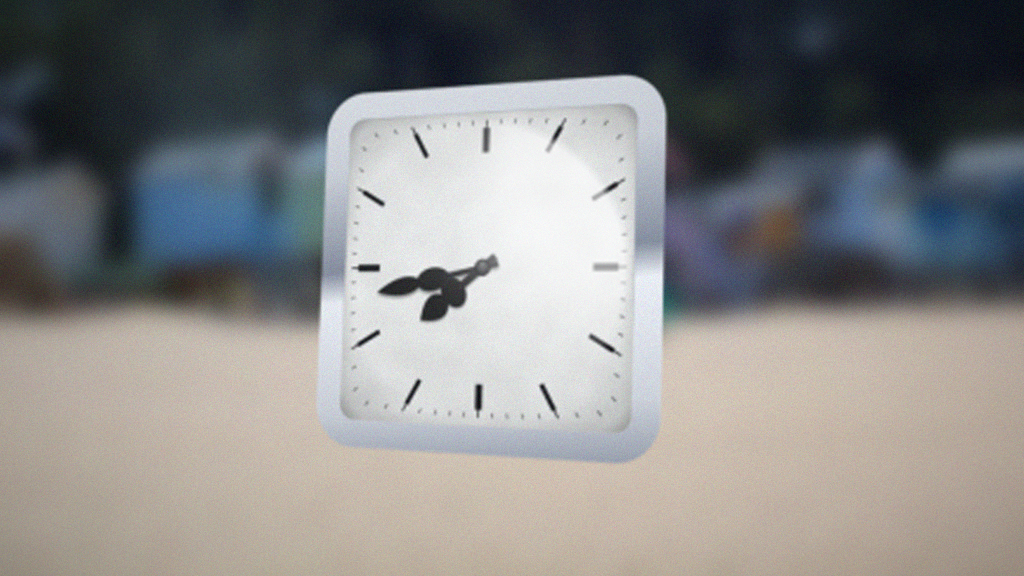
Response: 7:43
